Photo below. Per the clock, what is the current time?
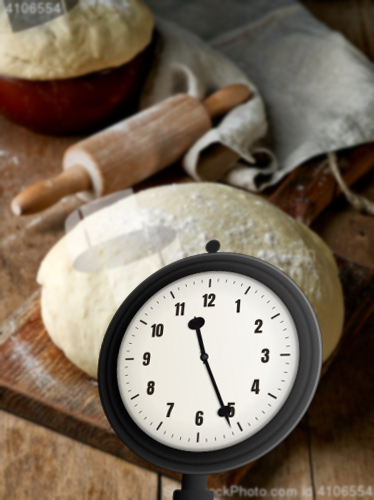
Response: 11:26
